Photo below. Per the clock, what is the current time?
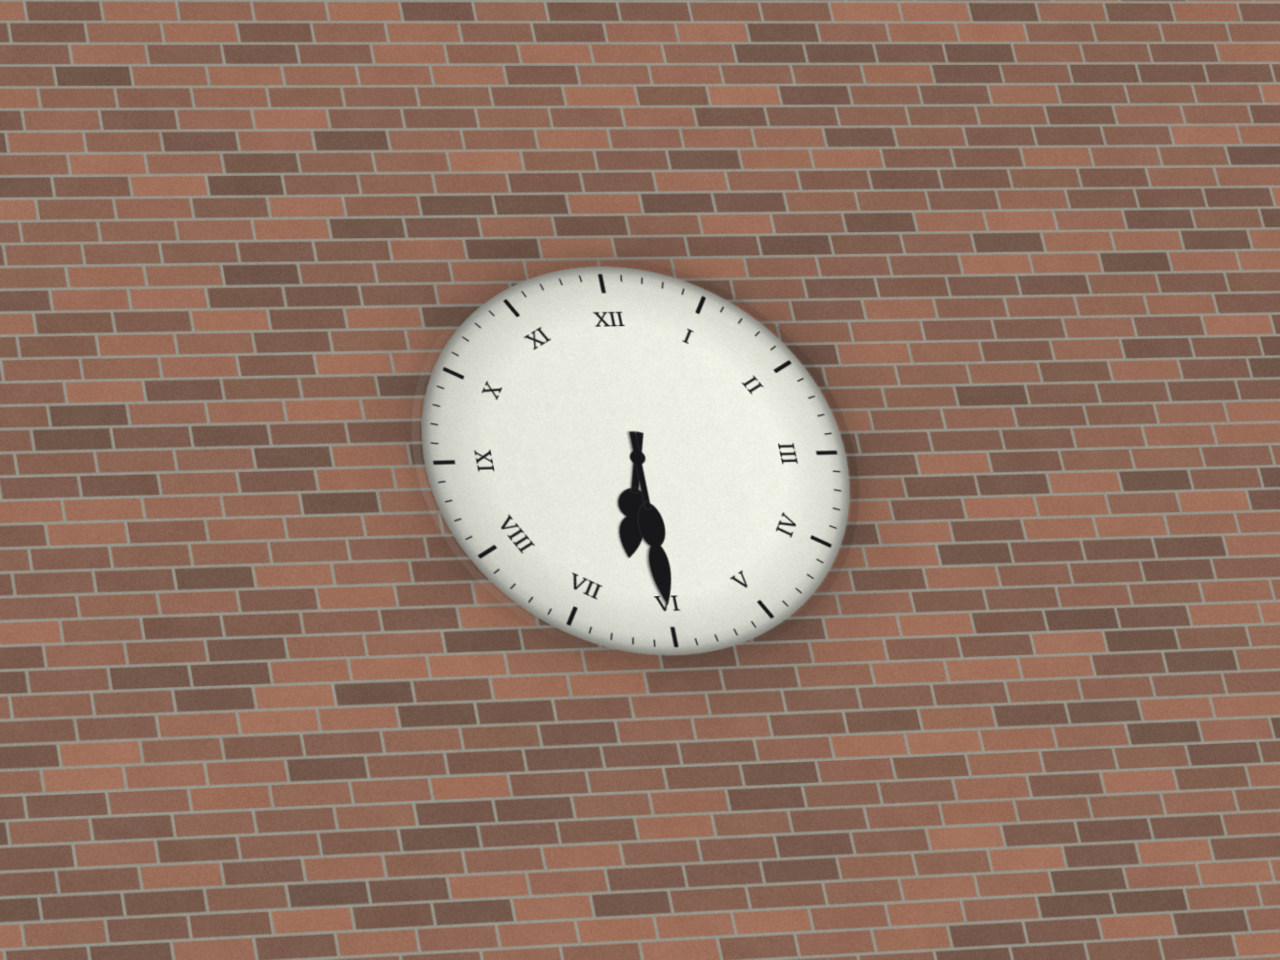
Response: 6:30
